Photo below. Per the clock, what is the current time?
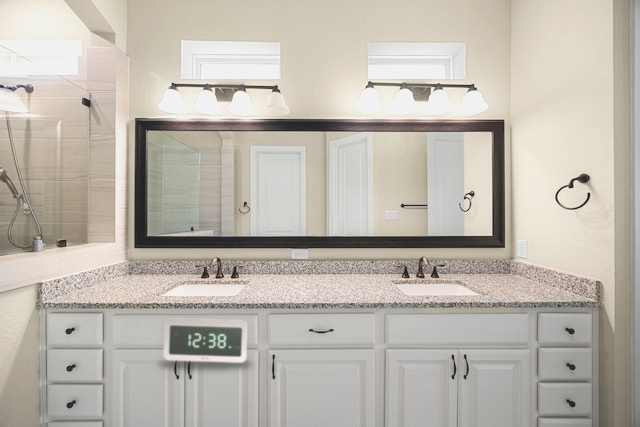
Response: 12:38
